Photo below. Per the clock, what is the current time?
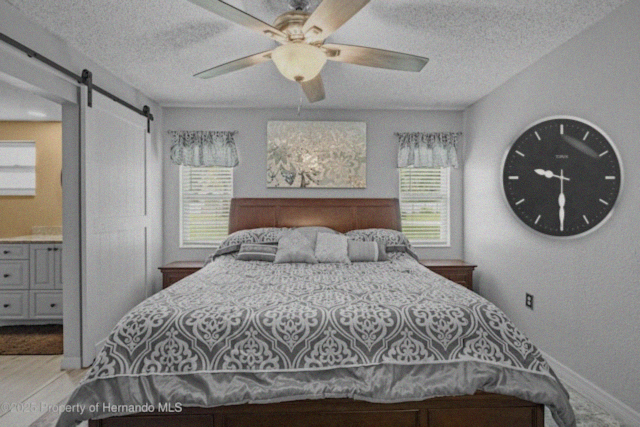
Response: 9:30
